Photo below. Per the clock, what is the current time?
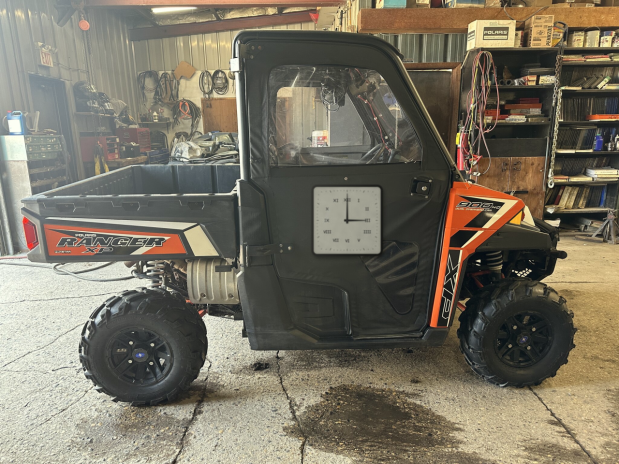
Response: 3:00
